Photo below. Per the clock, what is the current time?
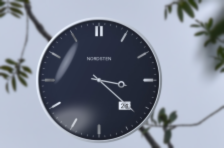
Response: 3:22
